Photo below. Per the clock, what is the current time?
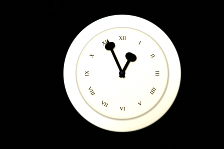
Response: 12:56
